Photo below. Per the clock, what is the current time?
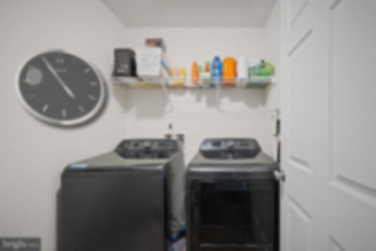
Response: 4:55
